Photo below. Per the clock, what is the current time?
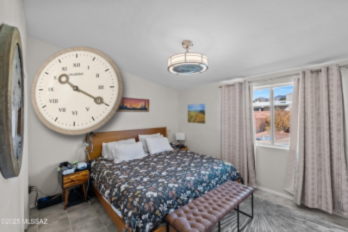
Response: 10:20
